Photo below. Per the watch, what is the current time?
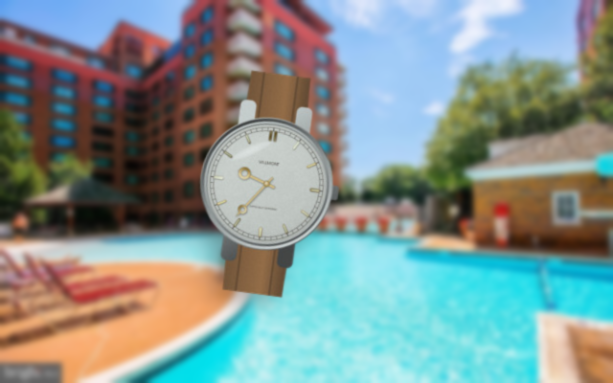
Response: 9:36
